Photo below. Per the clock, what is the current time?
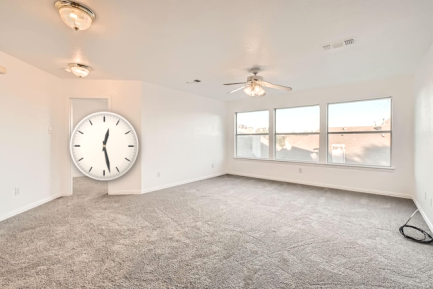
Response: 12:28
